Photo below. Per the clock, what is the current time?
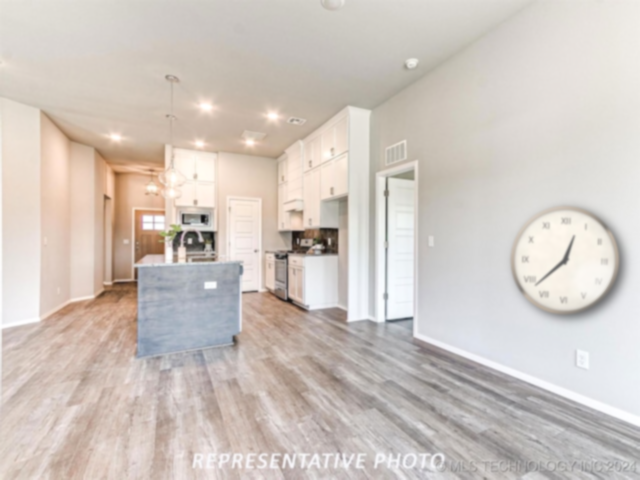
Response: 12:38
